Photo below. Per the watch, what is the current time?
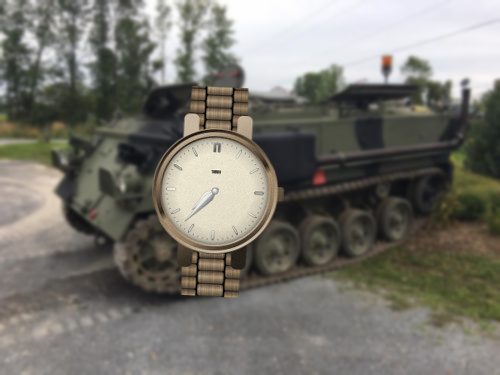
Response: 7:37
